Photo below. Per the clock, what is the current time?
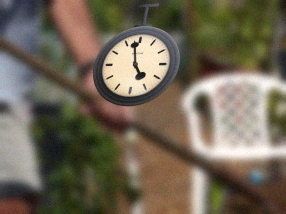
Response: 4:58
